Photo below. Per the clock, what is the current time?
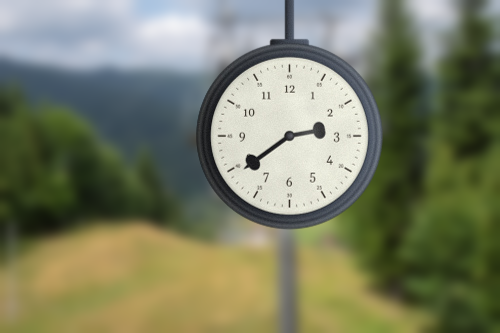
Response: 2:39
